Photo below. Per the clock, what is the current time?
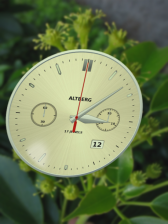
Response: 3:08
